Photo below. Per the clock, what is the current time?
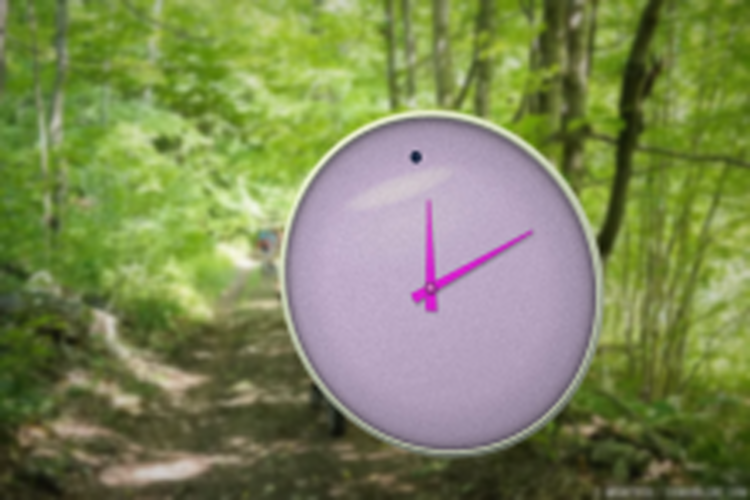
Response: 12:11
